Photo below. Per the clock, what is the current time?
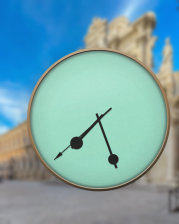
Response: 7:26:38
